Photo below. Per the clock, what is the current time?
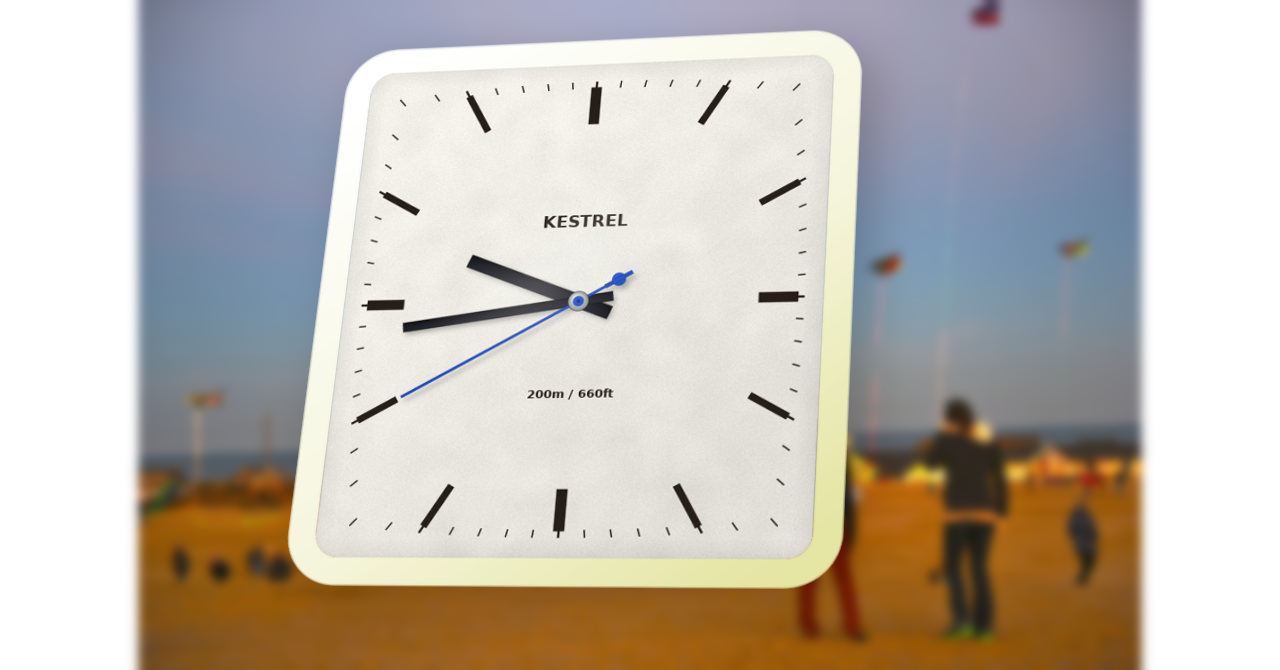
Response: 9:43:40
